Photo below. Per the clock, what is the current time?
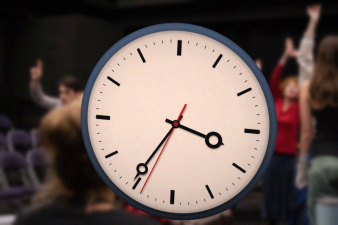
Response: 3:35:34
